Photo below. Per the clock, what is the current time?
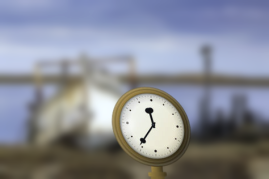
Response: 11:36
